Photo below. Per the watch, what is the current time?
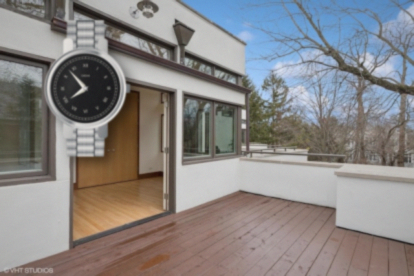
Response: 7:53
